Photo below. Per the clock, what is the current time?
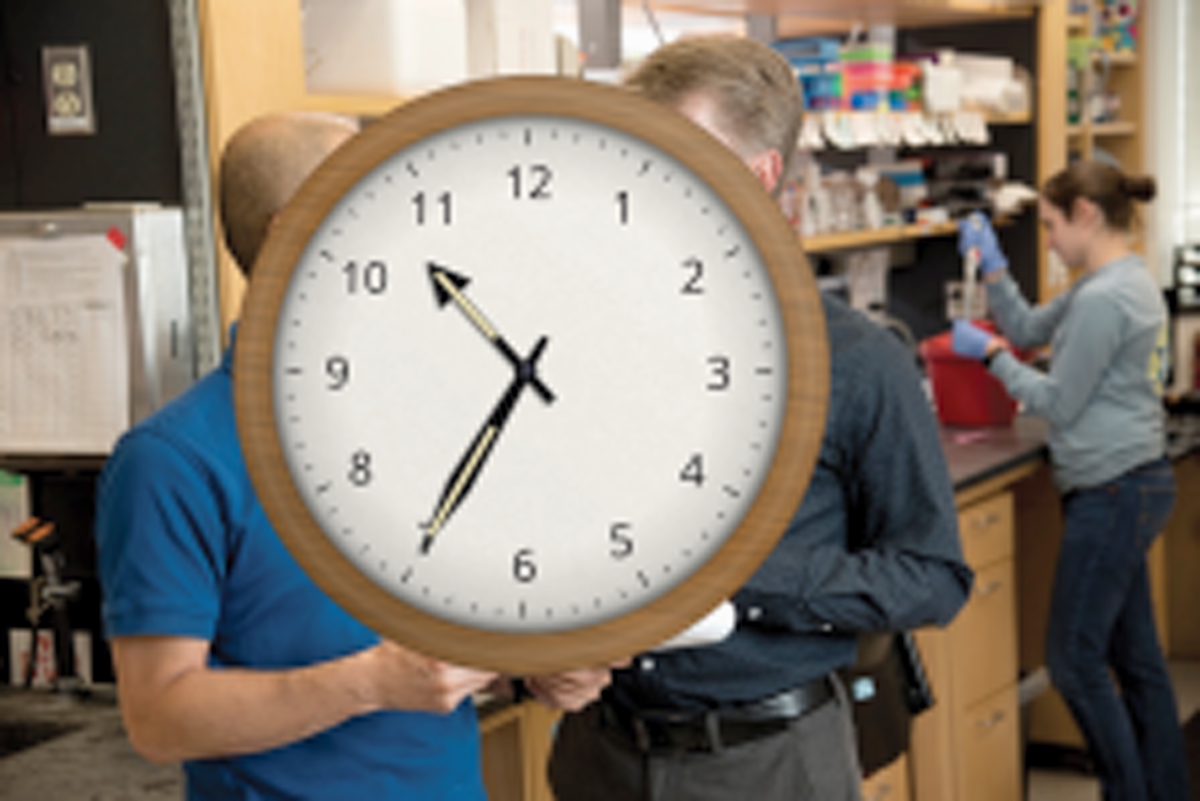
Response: 10:35
